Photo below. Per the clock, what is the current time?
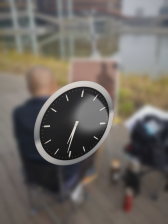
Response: 6:31
